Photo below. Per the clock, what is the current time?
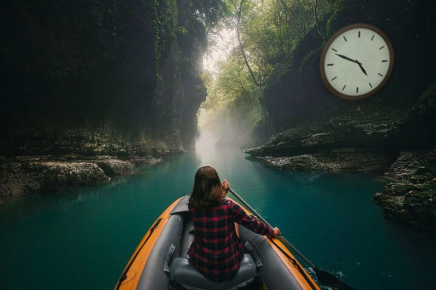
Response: 4:49
